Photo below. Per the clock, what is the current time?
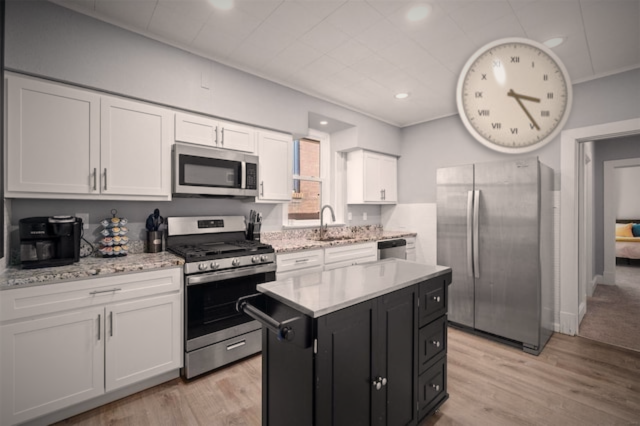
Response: 3:24
